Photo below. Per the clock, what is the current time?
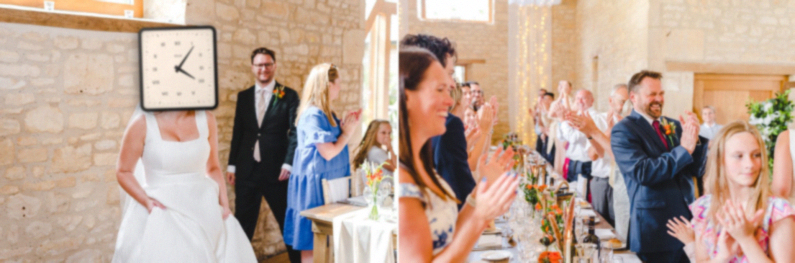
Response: 4:06
